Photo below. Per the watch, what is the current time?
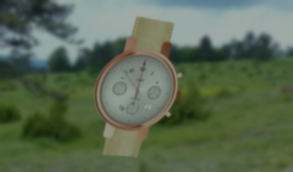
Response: 5:52
